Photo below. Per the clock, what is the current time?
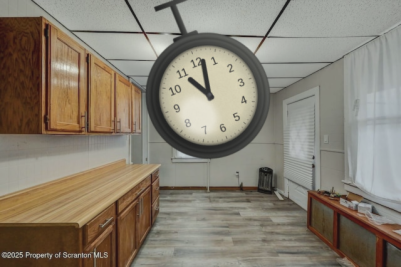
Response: 11:02
